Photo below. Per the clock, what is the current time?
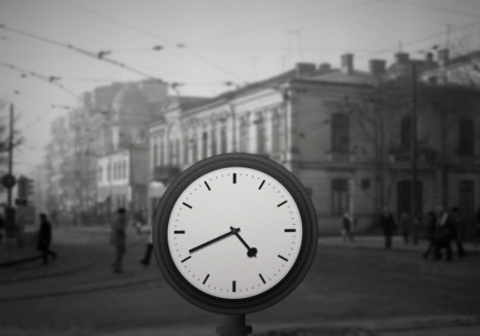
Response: 4:41
